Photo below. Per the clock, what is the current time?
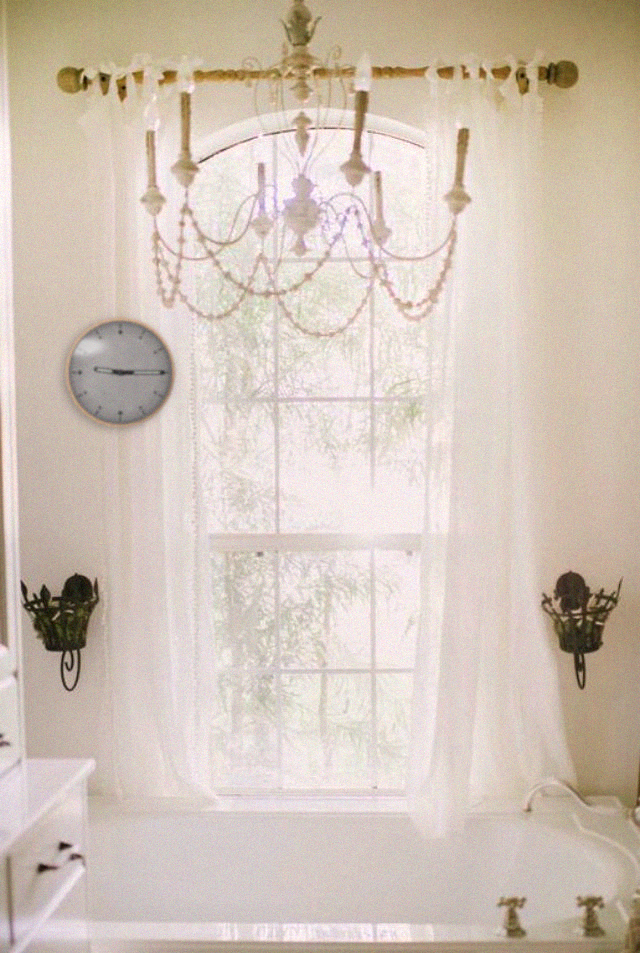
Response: 9:15
